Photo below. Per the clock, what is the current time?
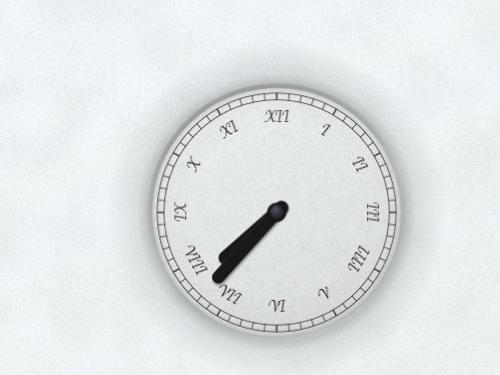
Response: 7:37
